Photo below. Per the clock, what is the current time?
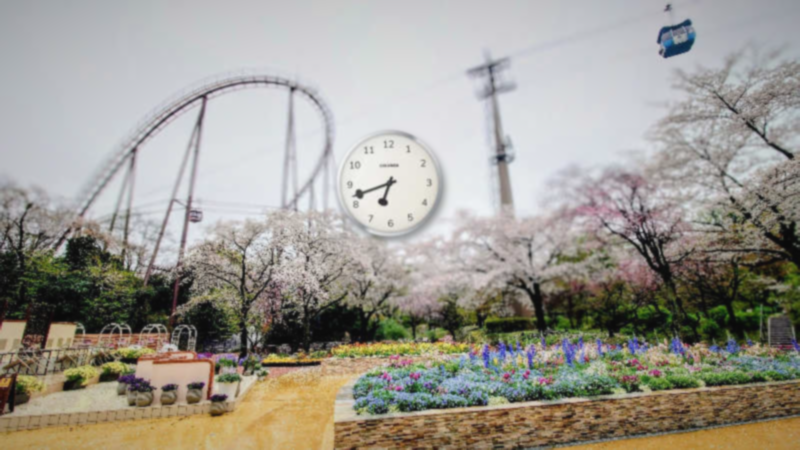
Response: 6:42
